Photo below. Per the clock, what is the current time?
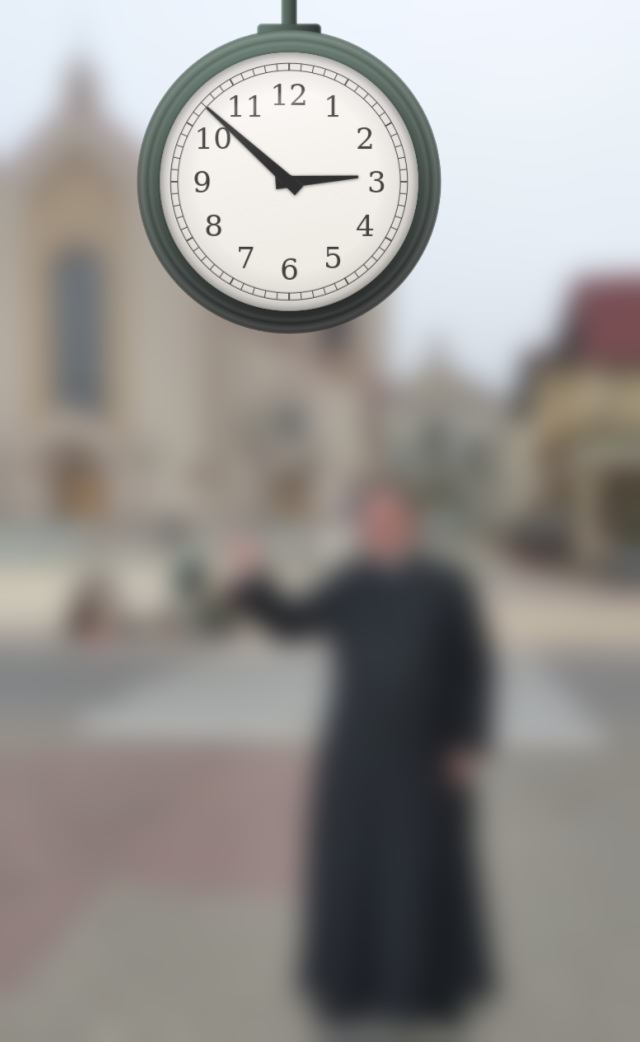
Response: 2:52
